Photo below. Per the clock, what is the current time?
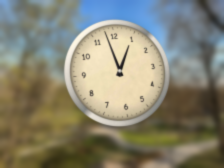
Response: 12:58
